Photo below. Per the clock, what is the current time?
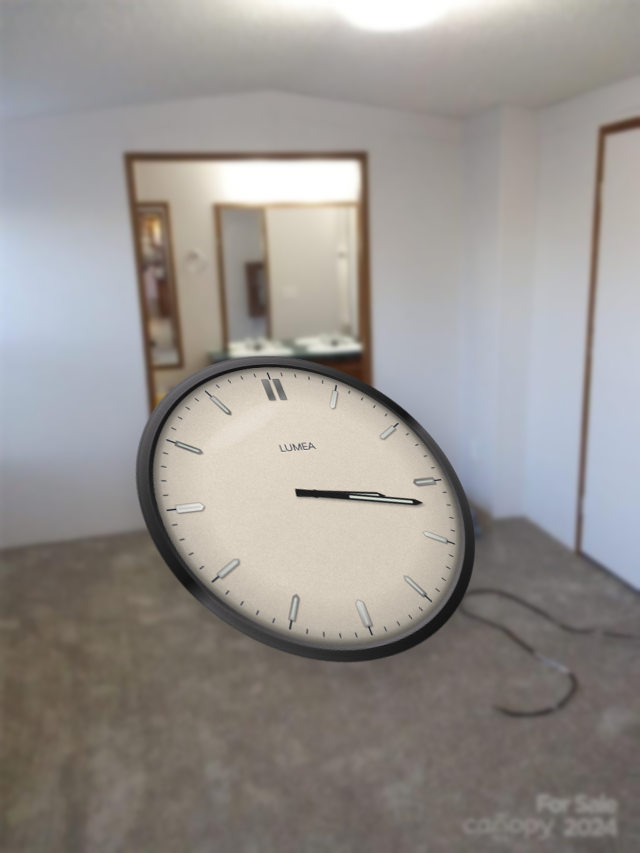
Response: 3:17
